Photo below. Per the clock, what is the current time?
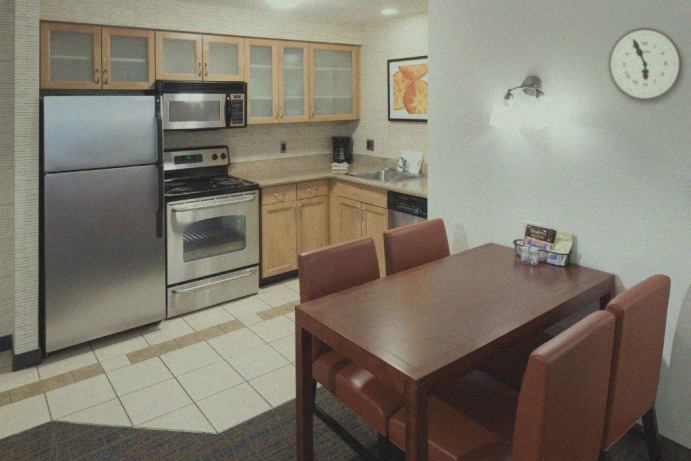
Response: 5:56
